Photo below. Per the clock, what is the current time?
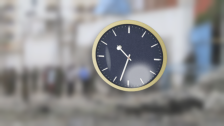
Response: 10:33
